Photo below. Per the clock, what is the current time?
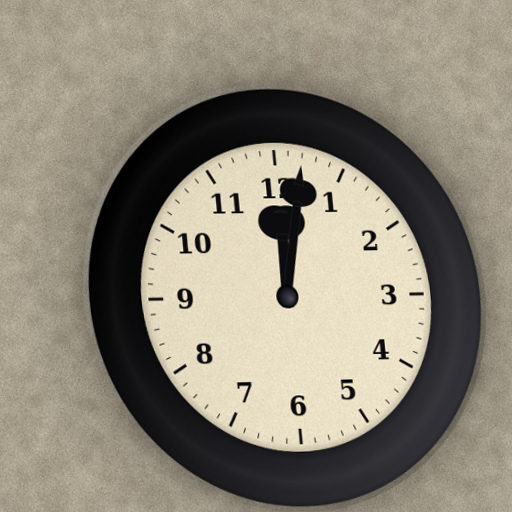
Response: 12:02
